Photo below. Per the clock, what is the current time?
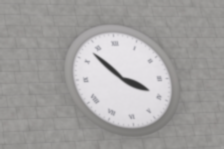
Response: 3:53
